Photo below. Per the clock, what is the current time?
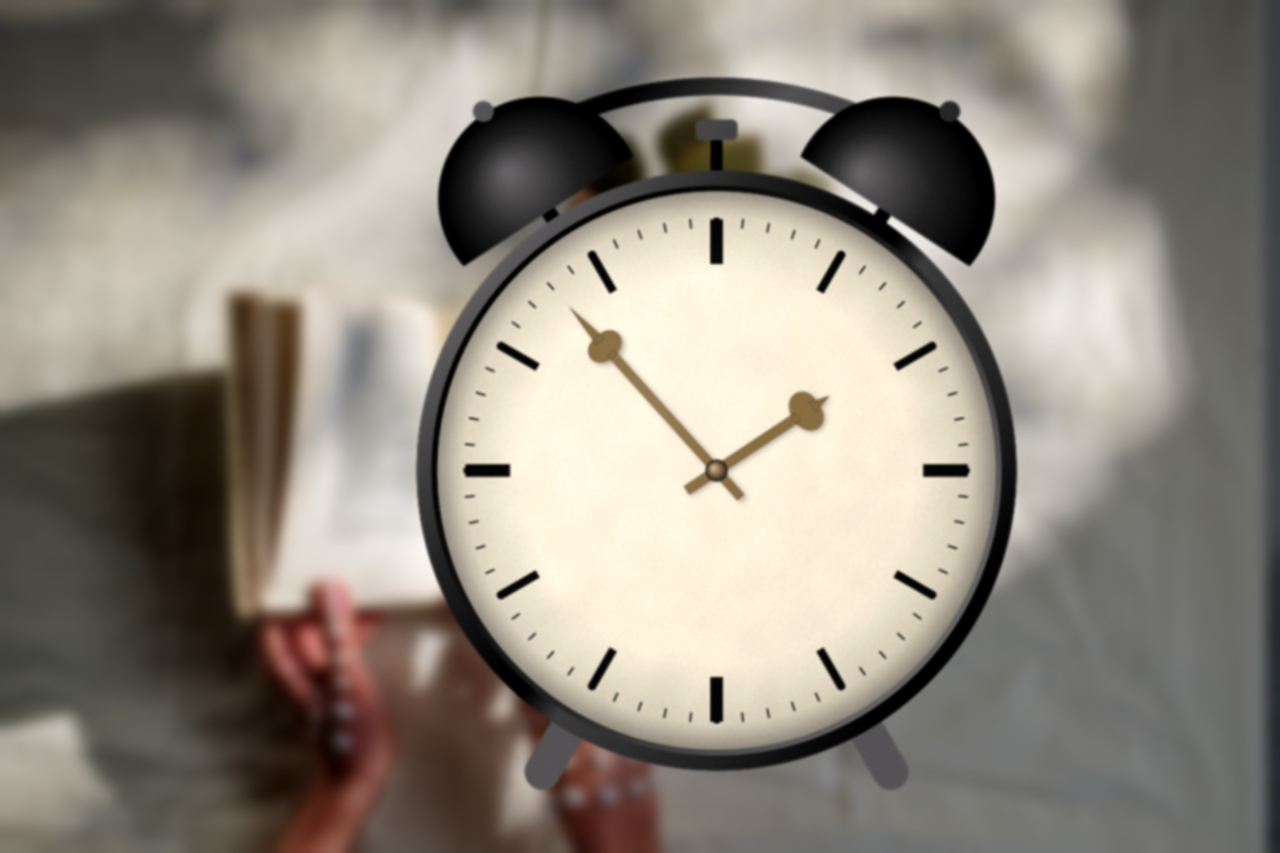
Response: 1:53
